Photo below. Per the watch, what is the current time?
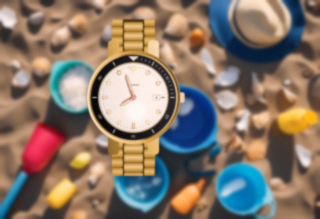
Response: 7:57
